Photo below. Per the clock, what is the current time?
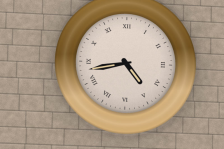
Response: 4:43
